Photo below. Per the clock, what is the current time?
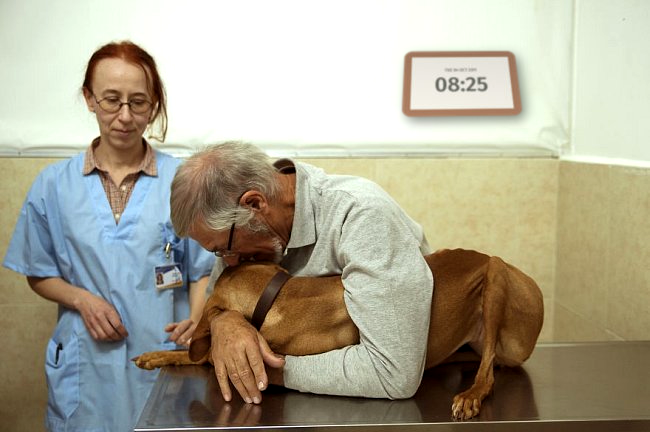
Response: 8:25
